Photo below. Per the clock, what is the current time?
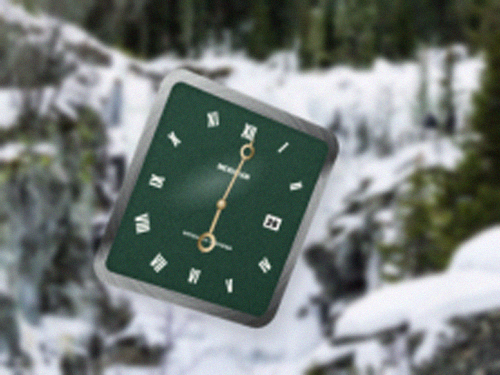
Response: 6:01
